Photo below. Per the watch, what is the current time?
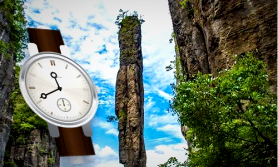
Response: 11:41
